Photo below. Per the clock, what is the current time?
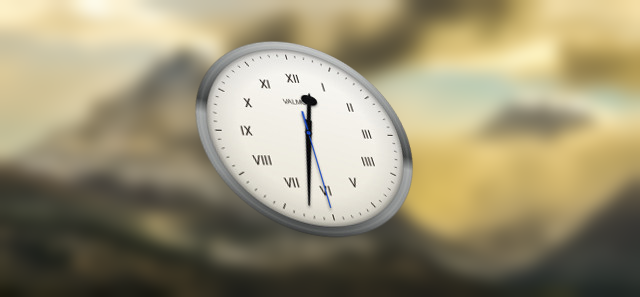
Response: 12:32:30
